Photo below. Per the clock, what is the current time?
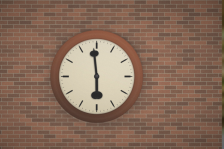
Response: 5:59
